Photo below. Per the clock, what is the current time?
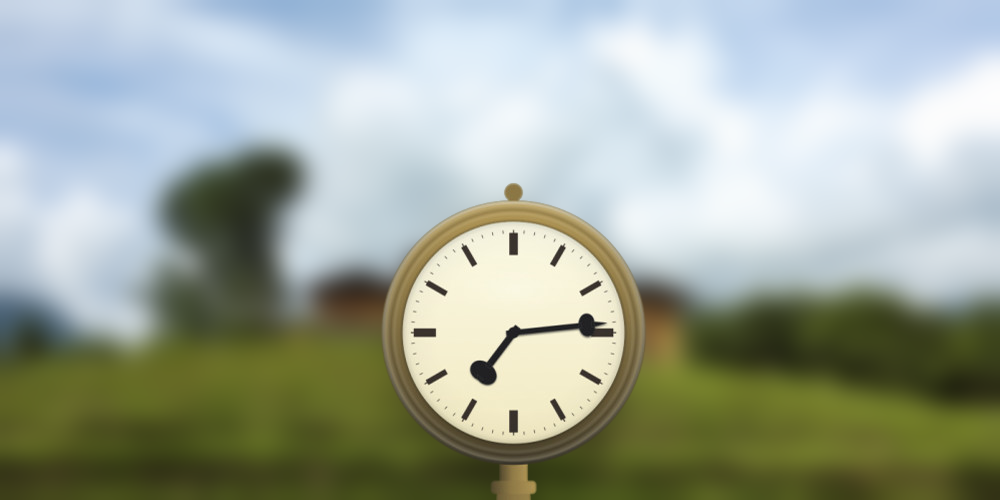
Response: 7:14
